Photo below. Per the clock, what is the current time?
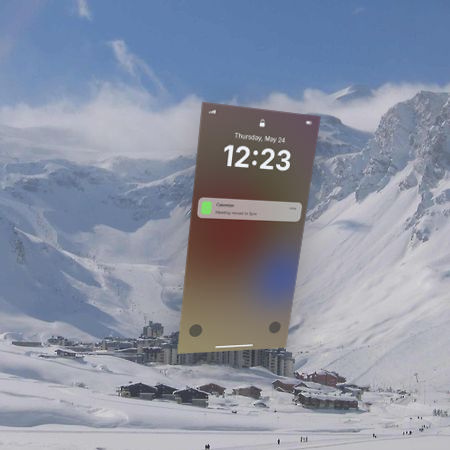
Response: 12:23
